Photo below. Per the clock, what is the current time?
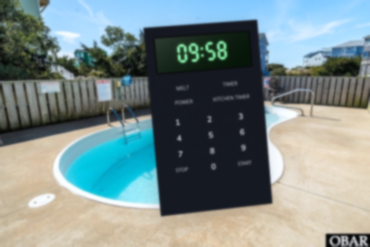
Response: 9:58
